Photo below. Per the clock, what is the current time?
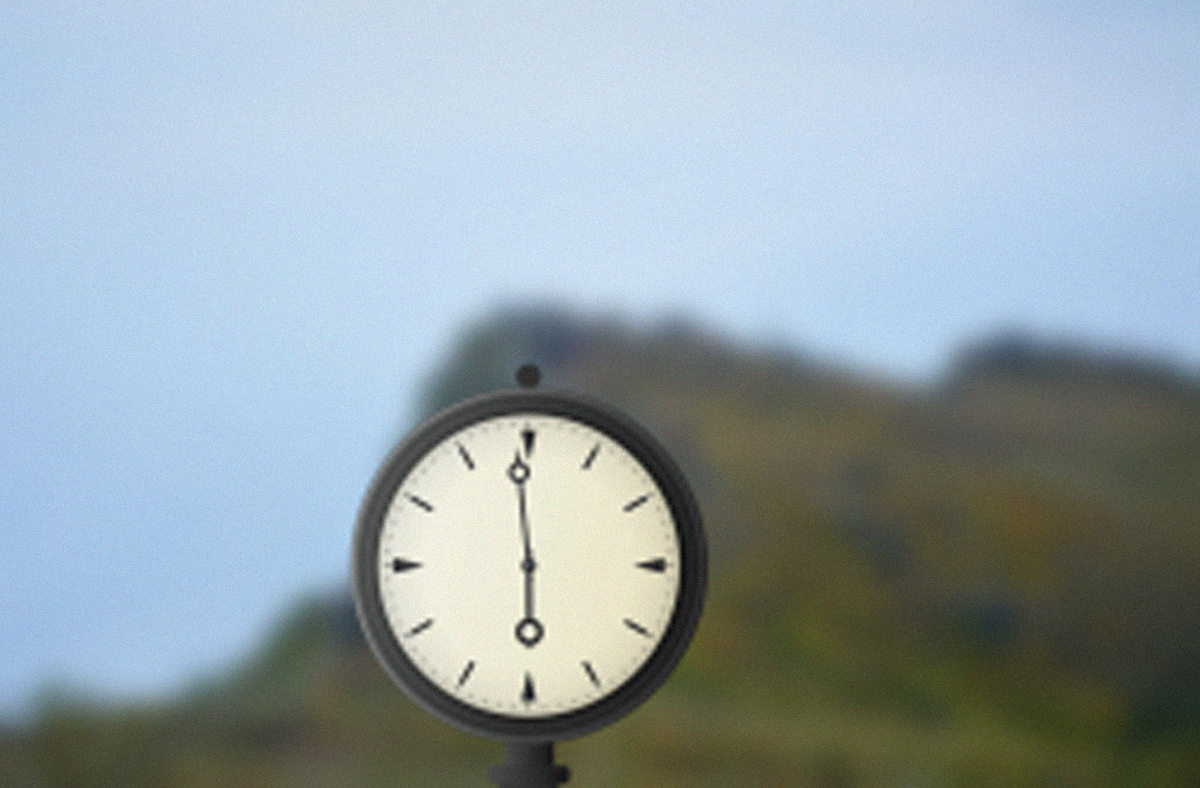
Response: 5:59
